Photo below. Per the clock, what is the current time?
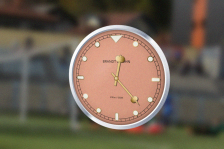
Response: 12:23
